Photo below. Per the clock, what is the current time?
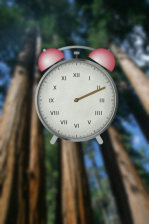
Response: 2:11
